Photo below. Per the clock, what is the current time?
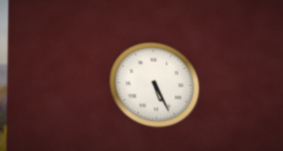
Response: 5:26
